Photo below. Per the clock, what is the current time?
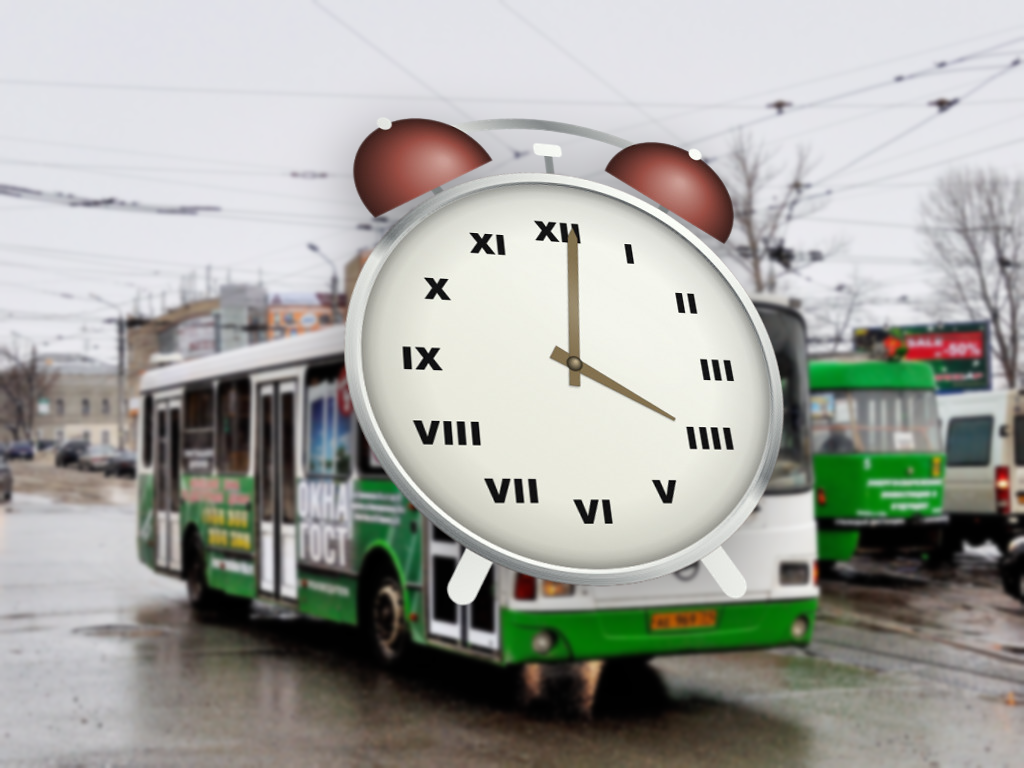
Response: 4:01
